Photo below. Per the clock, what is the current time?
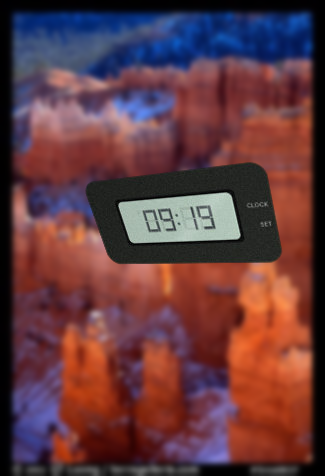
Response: 9:19
